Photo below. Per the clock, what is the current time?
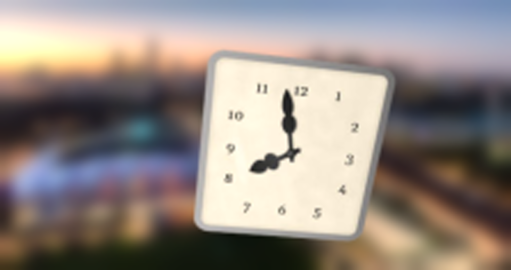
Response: 7:58
